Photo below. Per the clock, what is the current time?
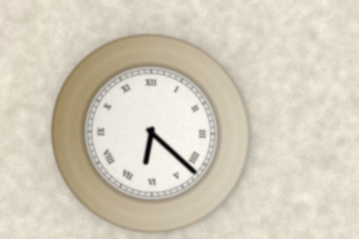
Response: 6:22
